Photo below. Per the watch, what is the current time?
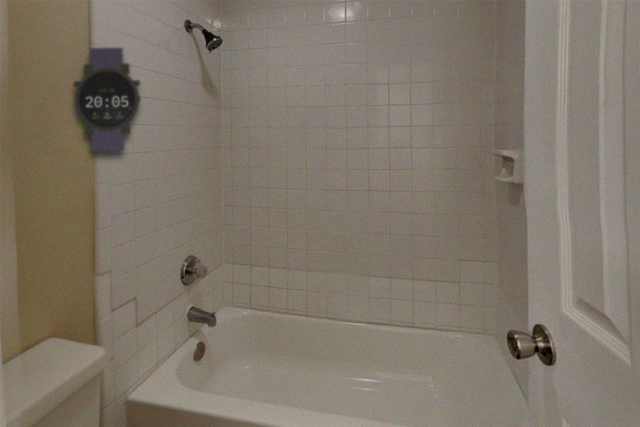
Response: 20:05
